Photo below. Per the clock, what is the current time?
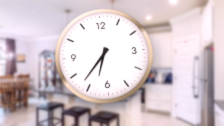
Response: 6:37
